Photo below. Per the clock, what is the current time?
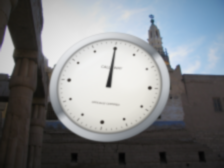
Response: 12:00
